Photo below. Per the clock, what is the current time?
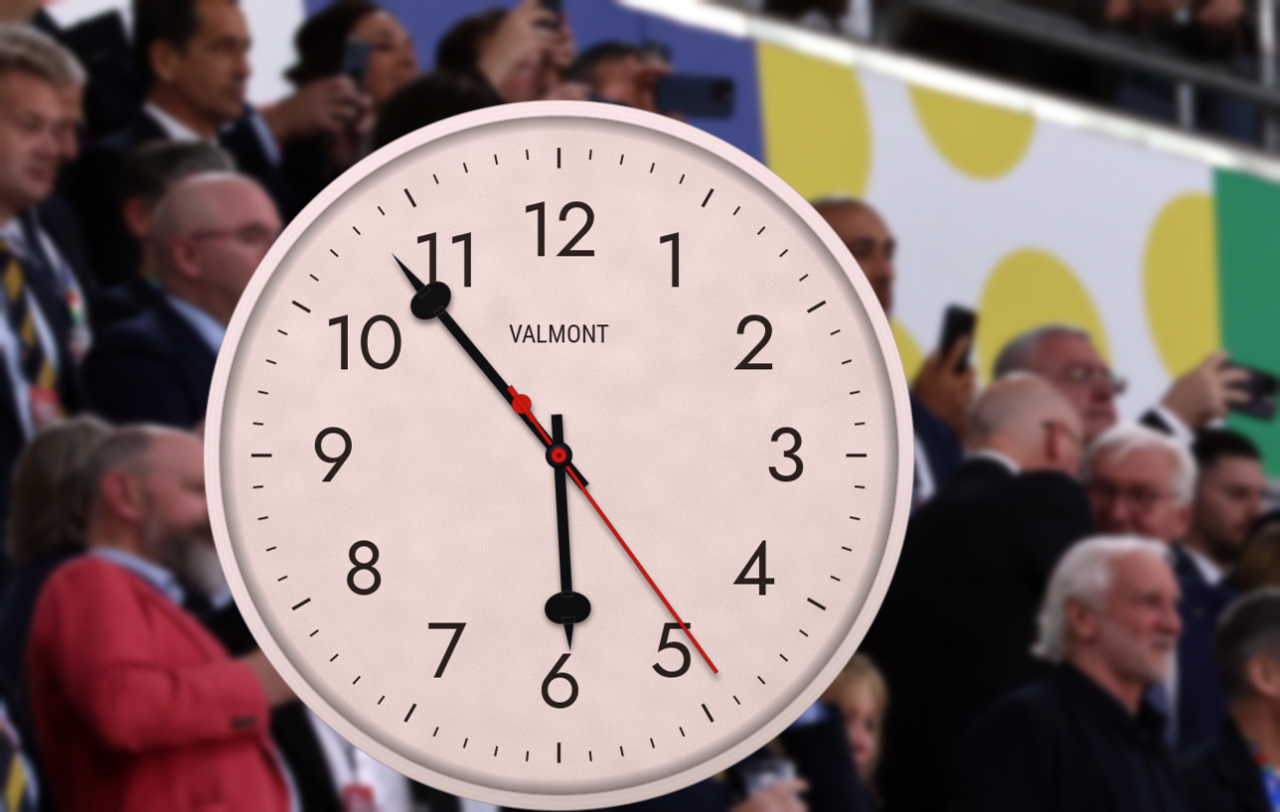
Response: 5:53:24
